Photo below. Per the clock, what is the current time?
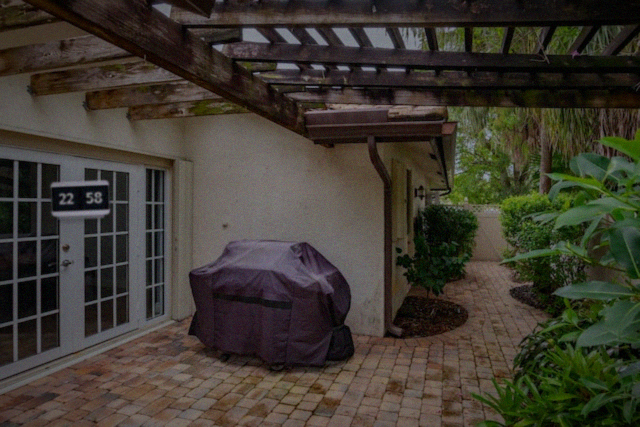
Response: 22:58
